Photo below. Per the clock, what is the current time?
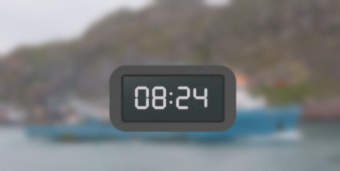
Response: 8:24
